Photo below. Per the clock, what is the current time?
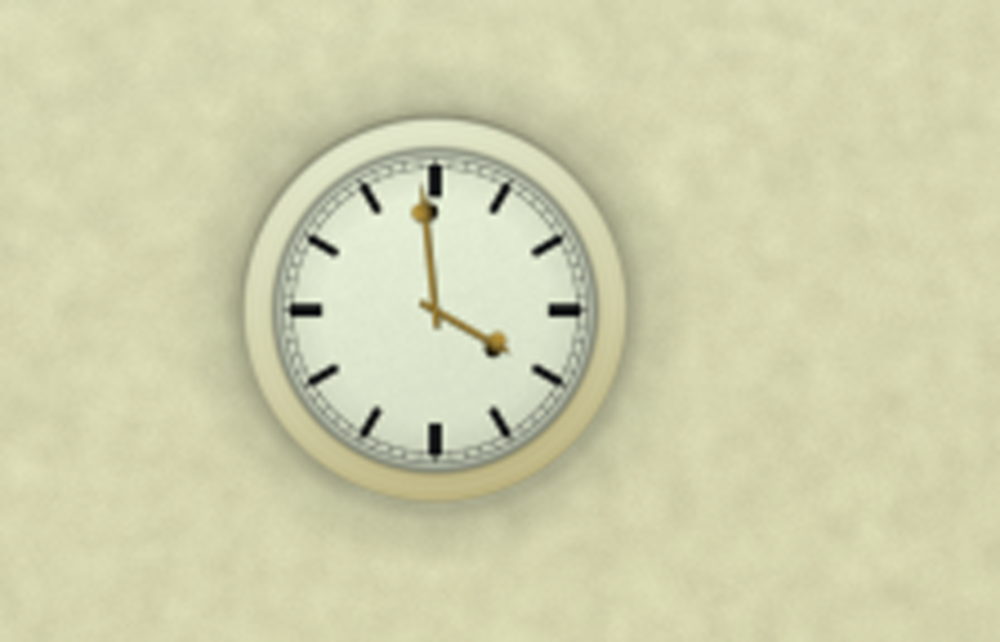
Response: 3:59
